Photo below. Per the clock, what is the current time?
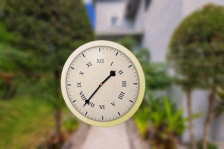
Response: 1:37
